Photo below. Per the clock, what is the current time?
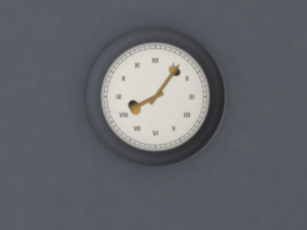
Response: 8:06
